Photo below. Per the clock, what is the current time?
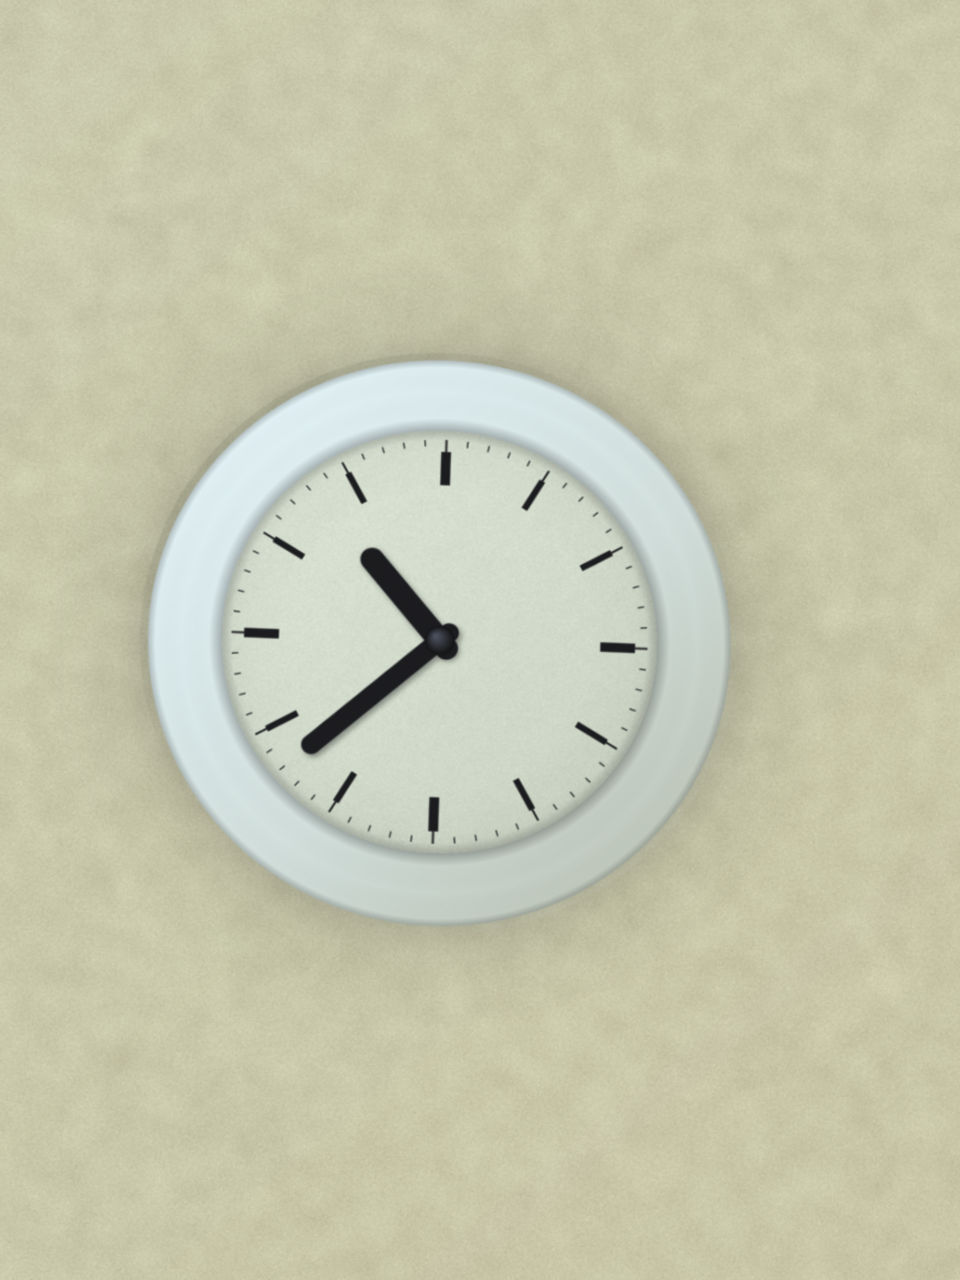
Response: 10:38
